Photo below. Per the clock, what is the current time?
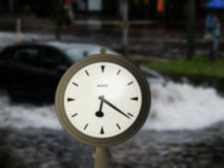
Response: 6:21
